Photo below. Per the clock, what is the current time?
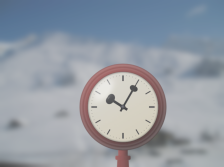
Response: 10:05
